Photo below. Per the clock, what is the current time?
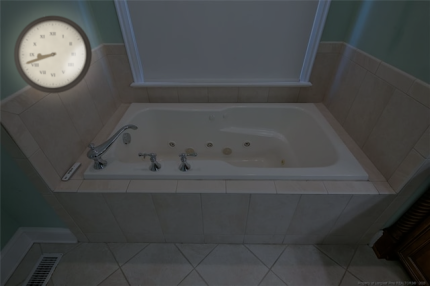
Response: 8:42
